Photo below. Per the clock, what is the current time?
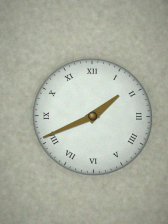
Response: 1:41
